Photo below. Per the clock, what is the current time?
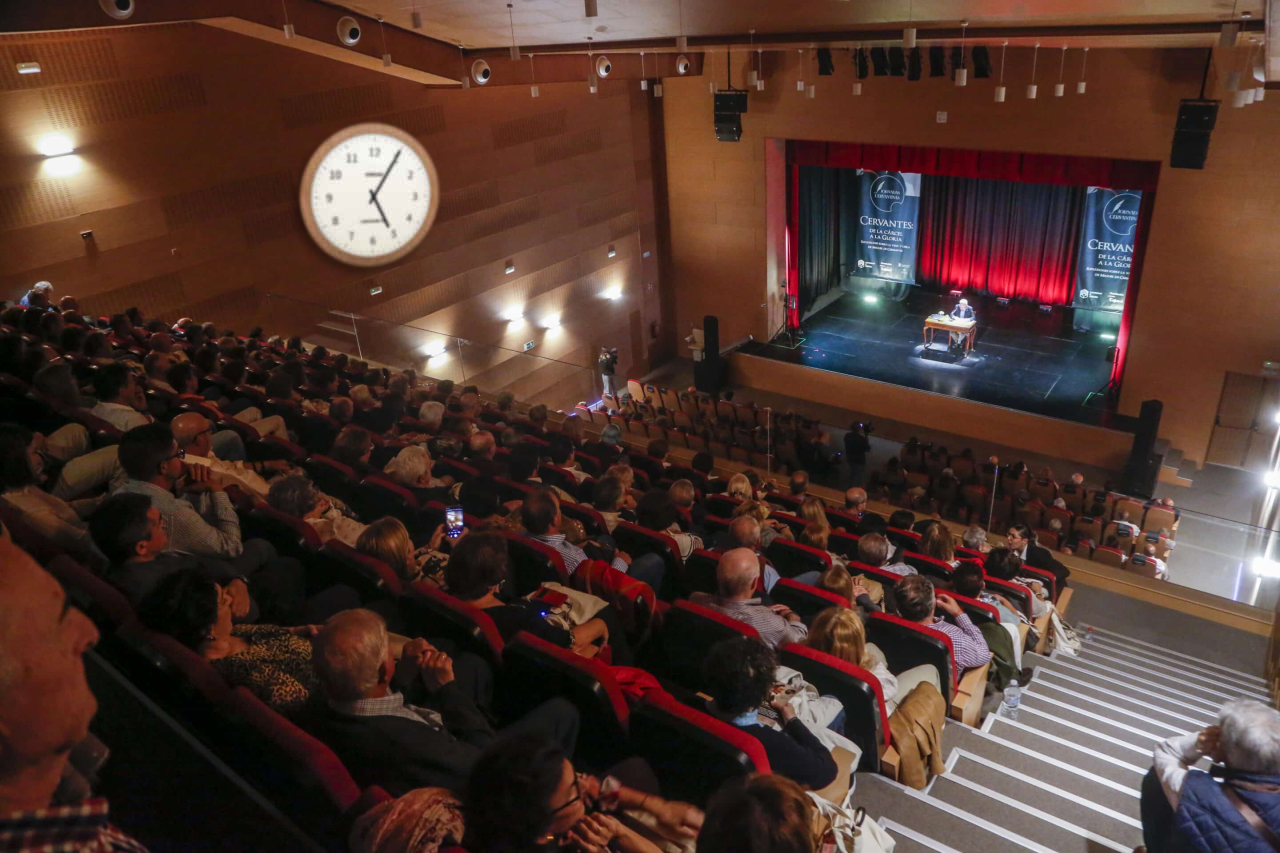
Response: 5:05
